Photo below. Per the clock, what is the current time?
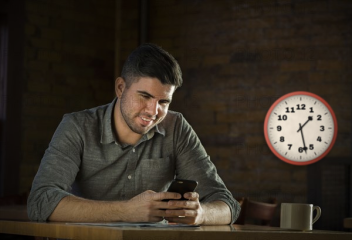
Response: 1:28
